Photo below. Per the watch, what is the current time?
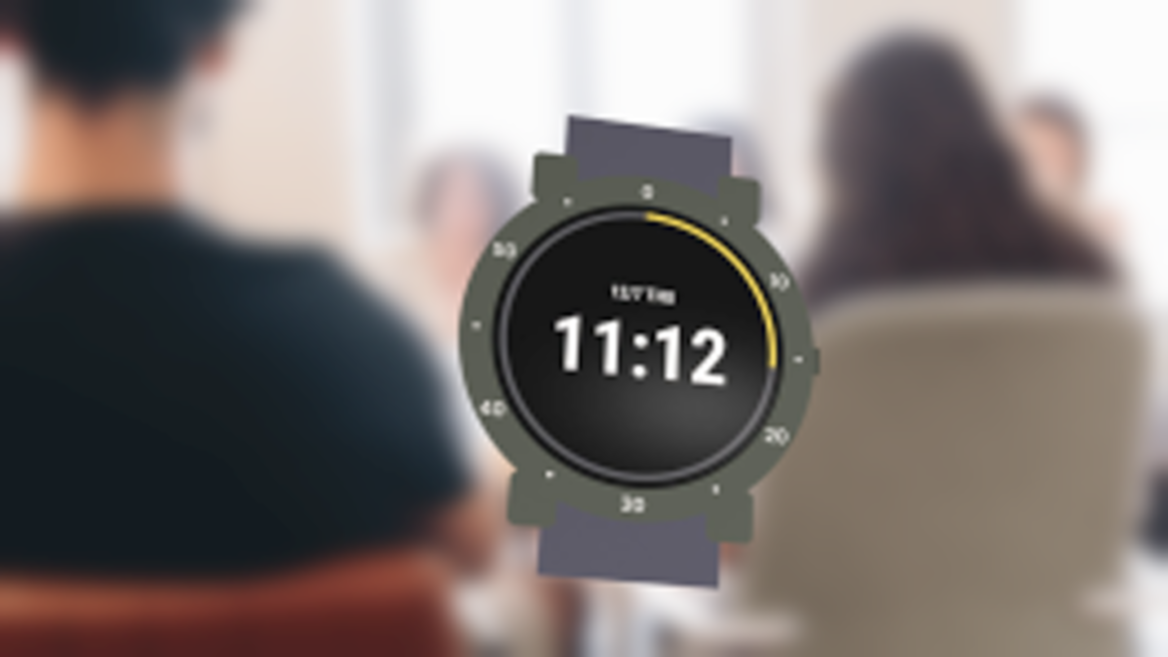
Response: 11:12
